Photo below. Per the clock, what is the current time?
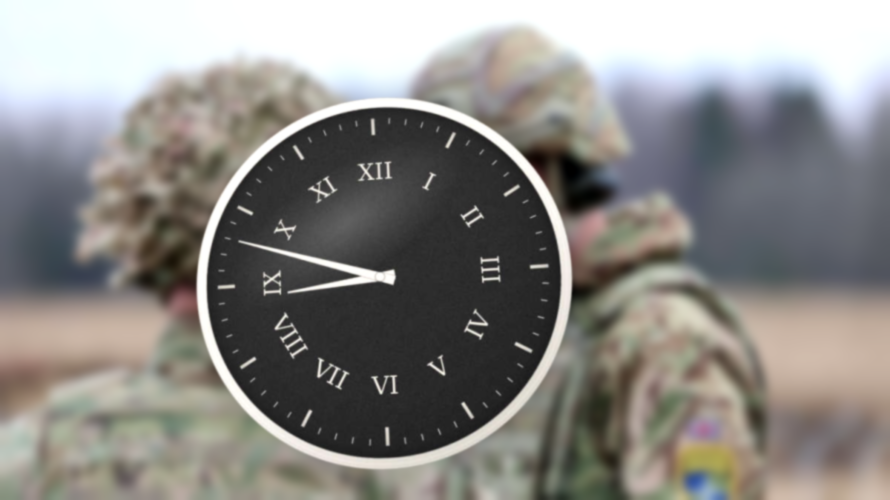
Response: 8:48
